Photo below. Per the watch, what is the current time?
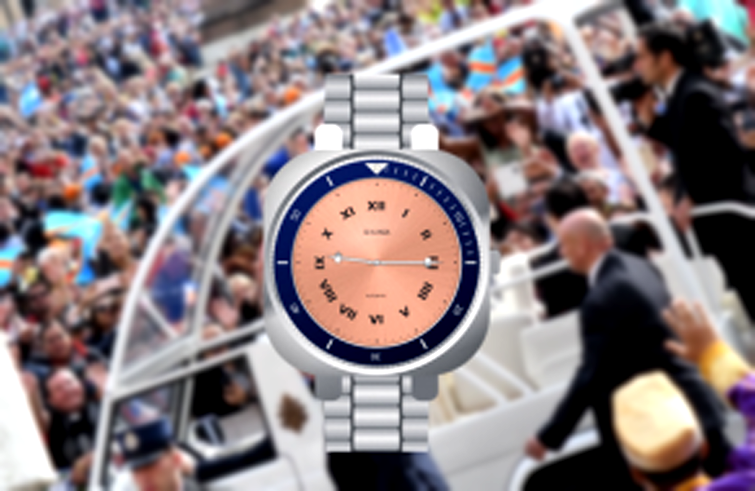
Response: 9:15
